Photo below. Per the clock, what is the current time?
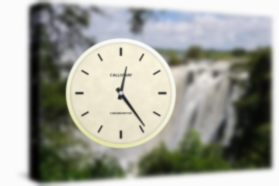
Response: 12:24
